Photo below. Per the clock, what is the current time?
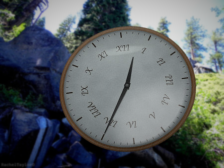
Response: 12:35
